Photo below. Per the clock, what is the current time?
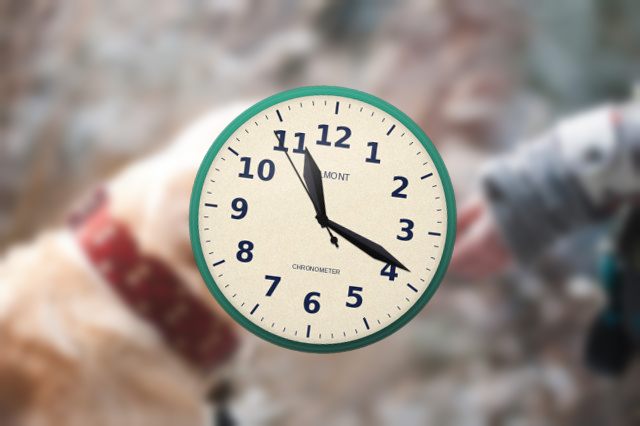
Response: 11:18:54
